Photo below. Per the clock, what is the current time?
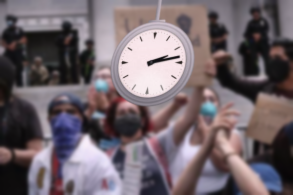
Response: 2:13
